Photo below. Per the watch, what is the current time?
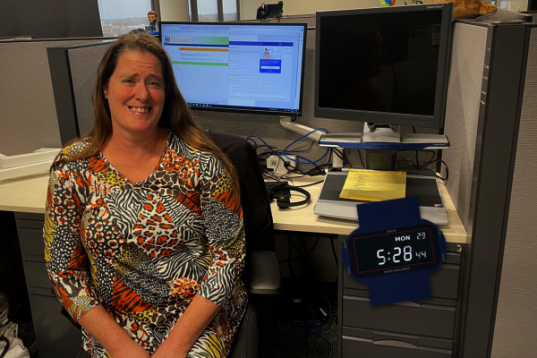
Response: 5:28:44
